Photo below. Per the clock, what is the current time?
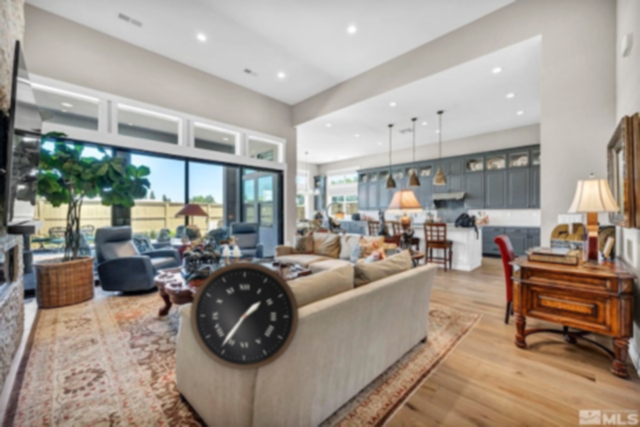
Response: 1:36
